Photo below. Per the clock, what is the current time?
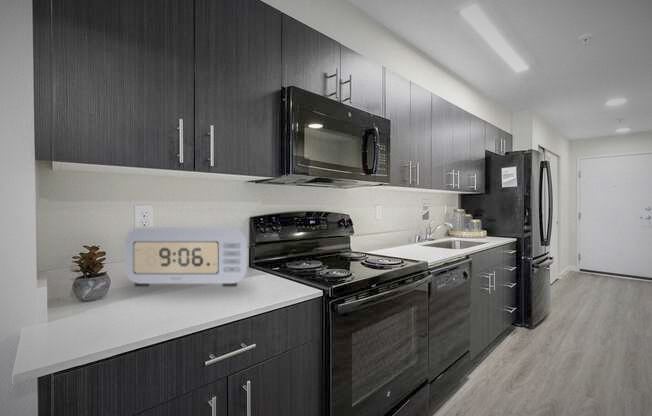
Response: 9:06
